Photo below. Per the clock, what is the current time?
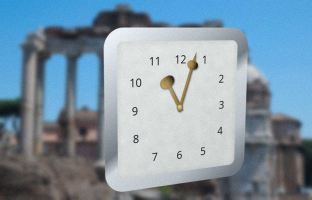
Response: 11:03
